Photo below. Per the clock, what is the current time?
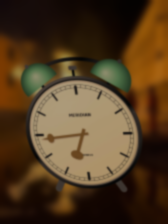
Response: 6:44
